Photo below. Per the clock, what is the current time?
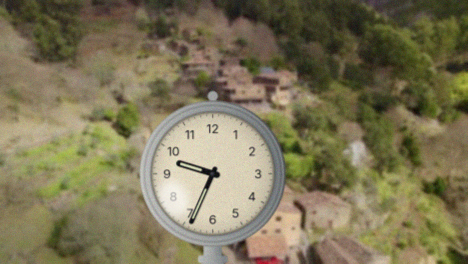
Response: 9:34
